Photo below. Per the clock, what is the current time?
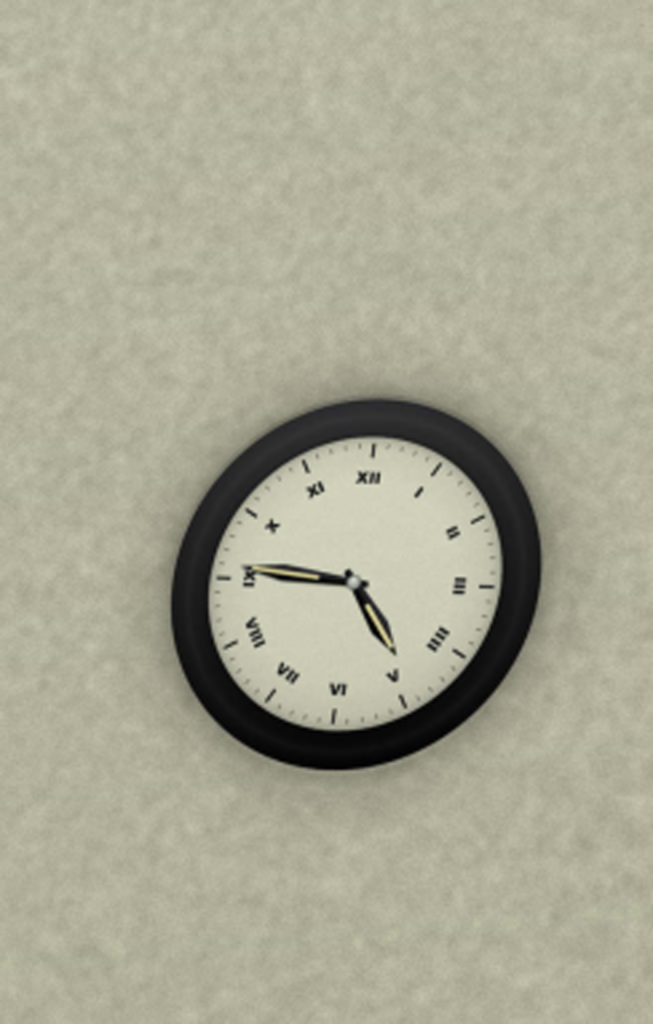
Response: 4:46
